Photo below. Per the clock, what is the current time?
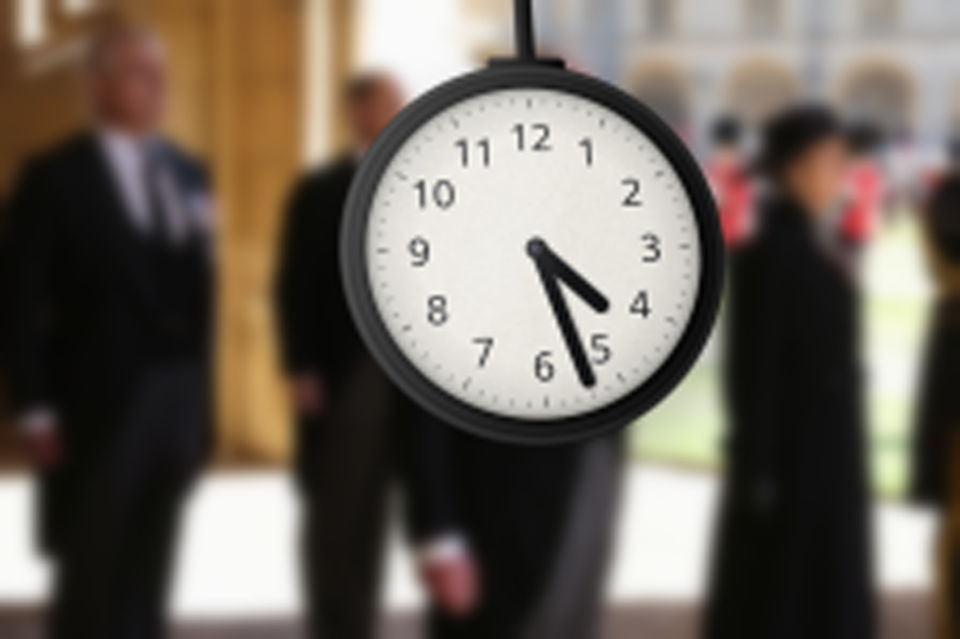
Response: 4:27
